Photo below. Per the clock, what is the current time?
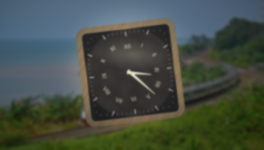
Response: 3:23
